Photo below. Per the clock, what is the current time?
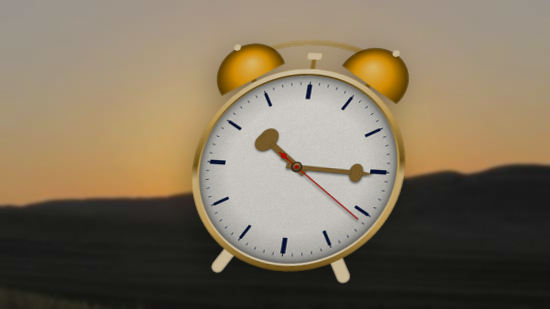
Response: 10:15:21
